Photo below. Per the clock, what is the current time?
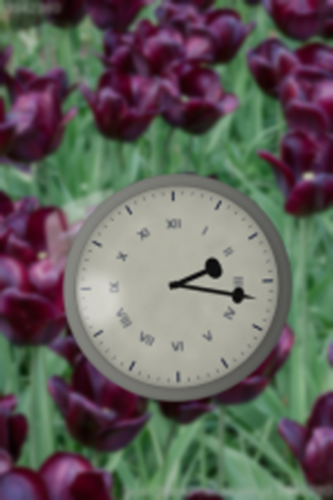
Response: 2:17
